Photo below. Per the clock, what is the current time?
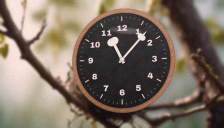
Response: 11:07
